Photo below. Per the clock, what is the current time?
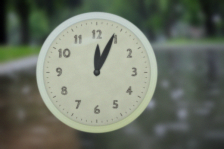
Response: 12:04
